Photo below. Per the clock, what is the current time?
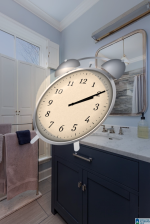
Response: 2:10
